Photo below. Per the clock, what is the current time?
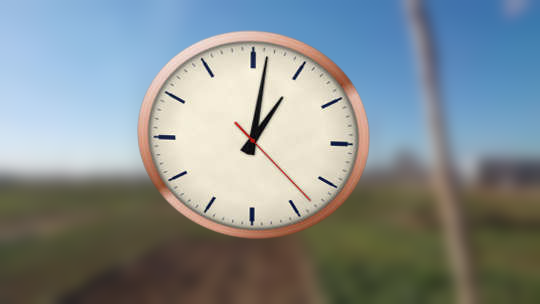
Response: 1:01:23
